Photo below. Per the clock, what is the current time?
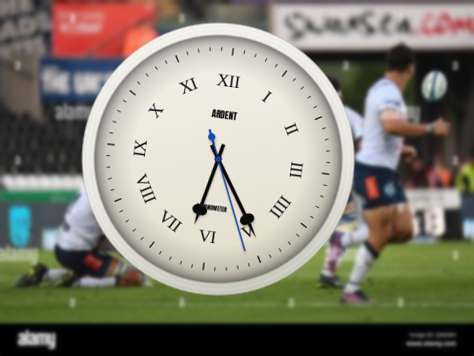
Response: 6:24:26
